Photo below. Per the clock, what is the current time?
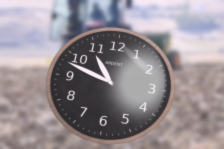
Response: 10:48
